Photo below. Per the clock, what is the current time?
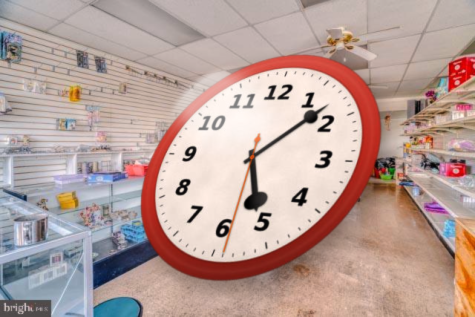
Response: 5:07:29
